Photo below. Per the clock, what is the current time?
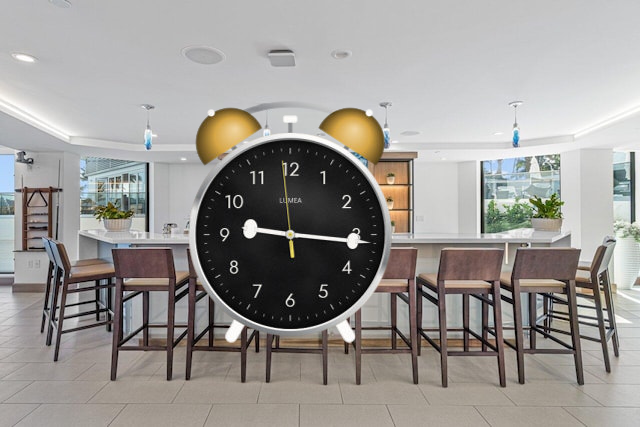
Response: 9:15:59
